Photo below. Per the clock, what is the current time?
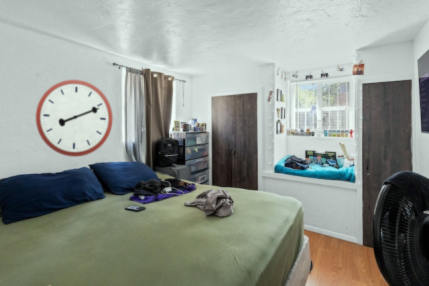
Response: 8:11
